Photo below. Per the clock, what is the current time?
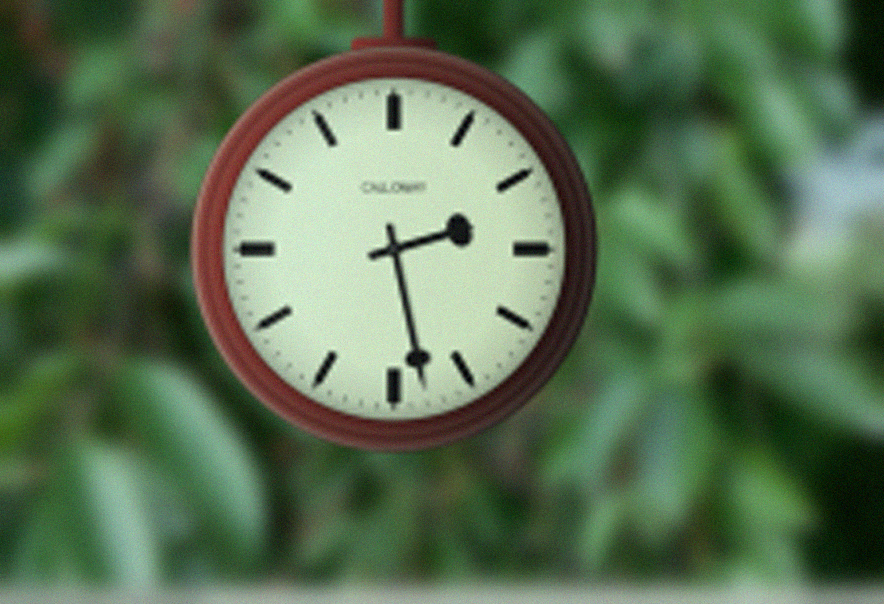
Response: 2:28
